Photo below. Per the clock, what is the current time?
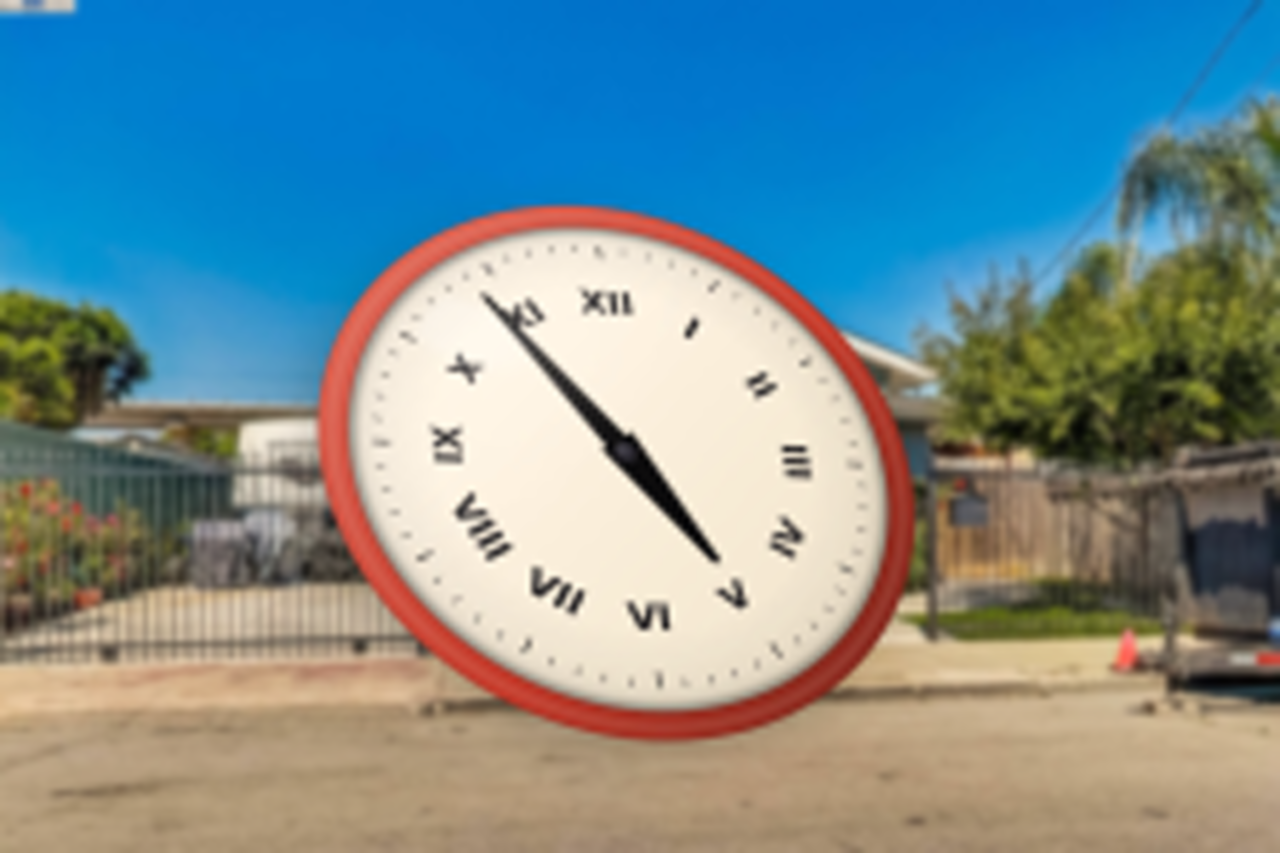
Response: 4:54
